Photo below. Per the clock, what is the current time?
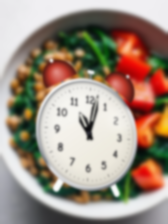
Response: 11:02
